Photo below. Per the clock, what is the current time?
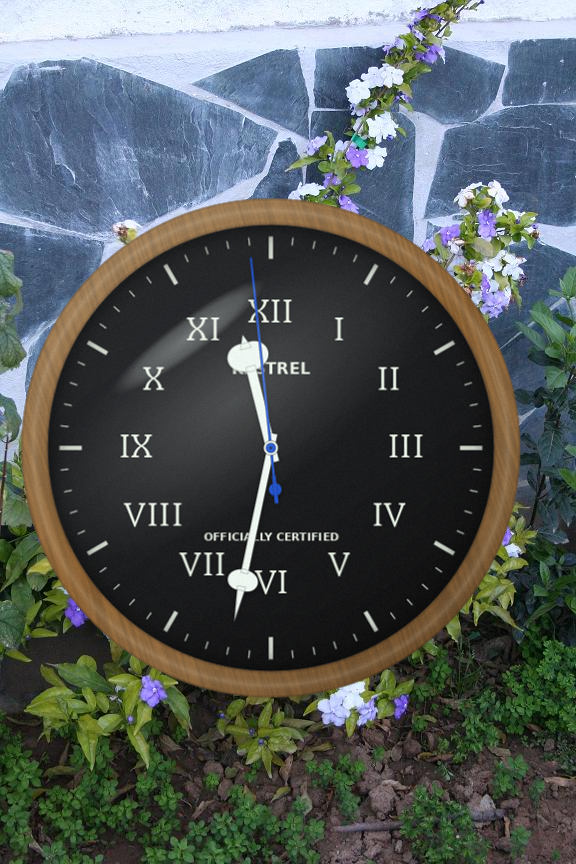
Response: 11:31:59
